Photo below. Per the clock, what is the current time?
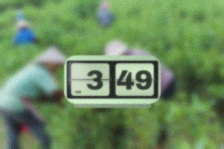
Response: 3:49
